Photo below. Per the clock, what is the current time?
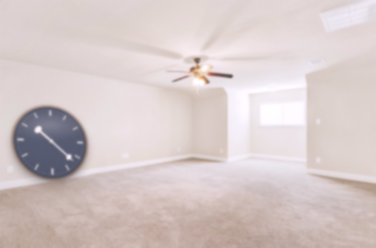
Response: 10:22
